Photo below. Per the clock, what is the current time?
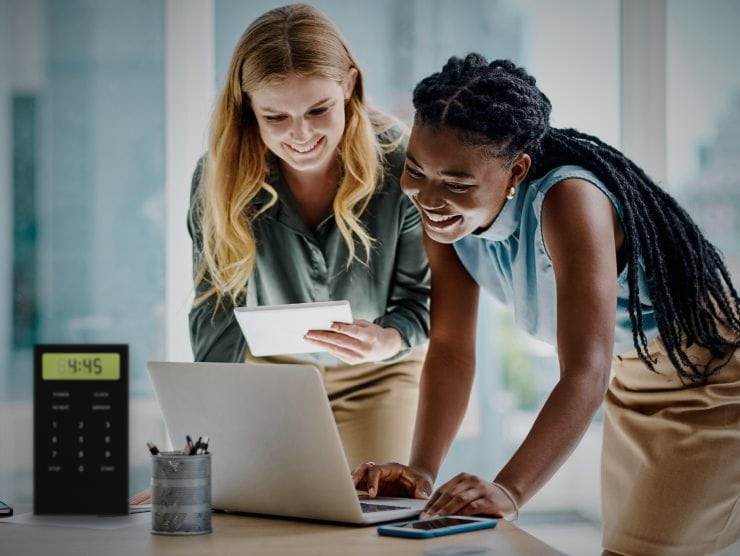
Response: 4:45
